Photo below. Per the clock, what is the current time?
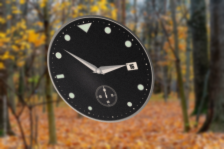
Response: 2:52
